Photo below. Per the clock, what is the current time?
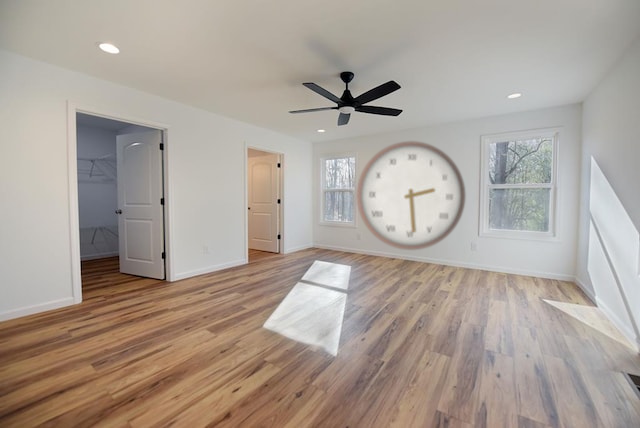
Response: 2:29
